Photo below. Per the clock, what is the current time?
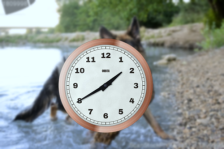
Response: 1:40
